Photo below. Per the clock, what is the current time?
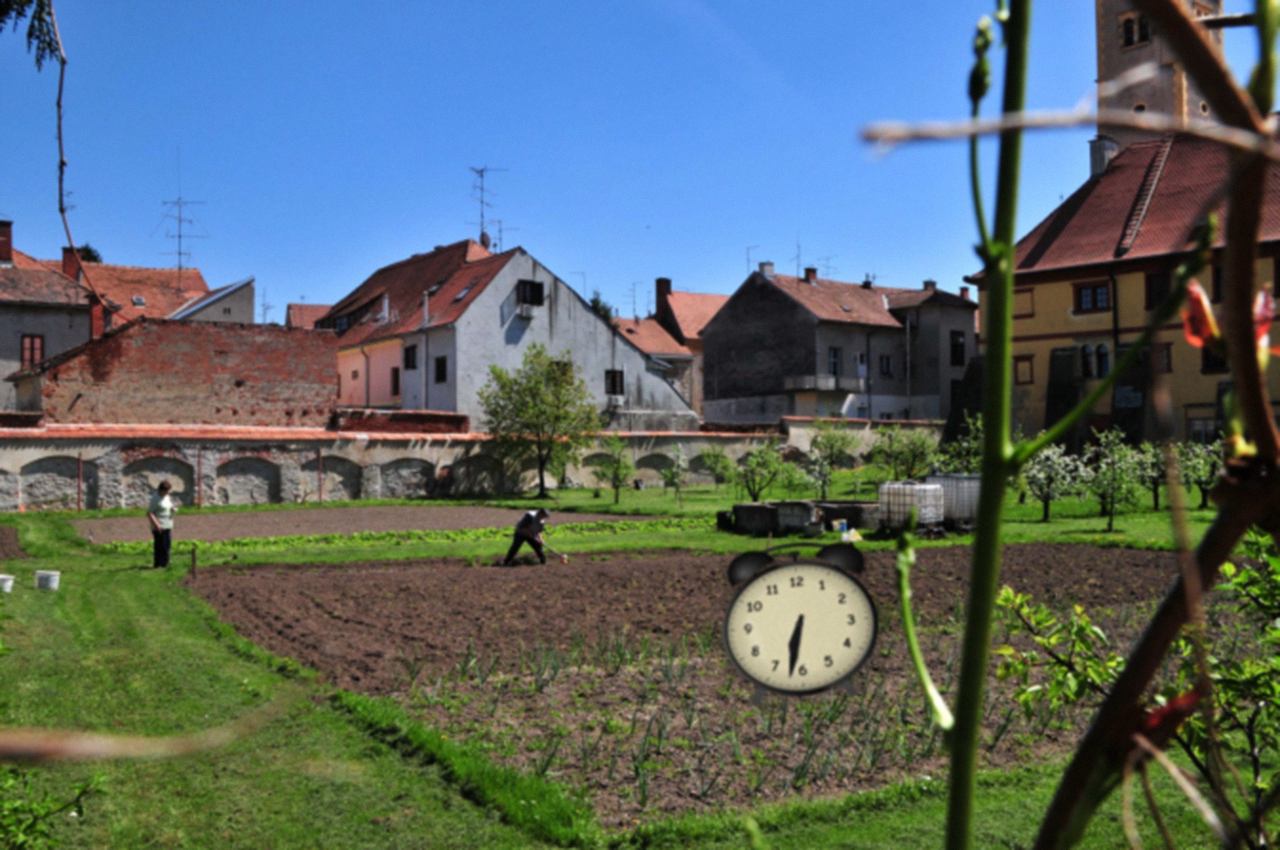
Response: 6:32
